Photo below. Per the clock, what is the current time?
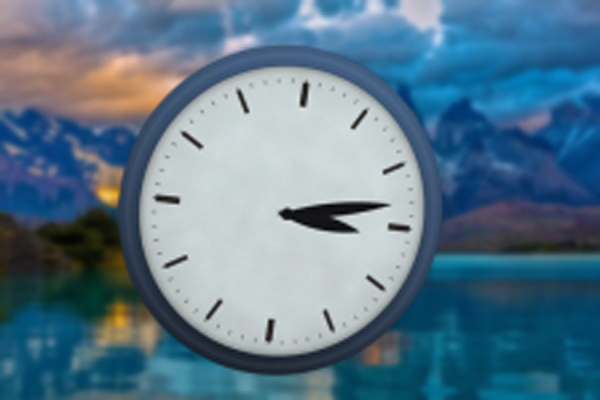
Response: 3:13
